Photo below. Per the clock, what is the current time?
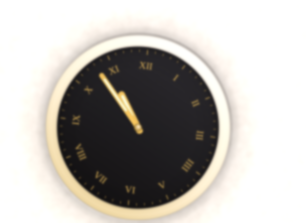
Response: 10:53
